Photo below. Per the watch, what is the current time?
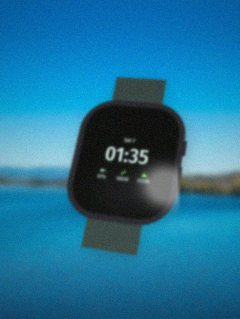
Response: 1:35
